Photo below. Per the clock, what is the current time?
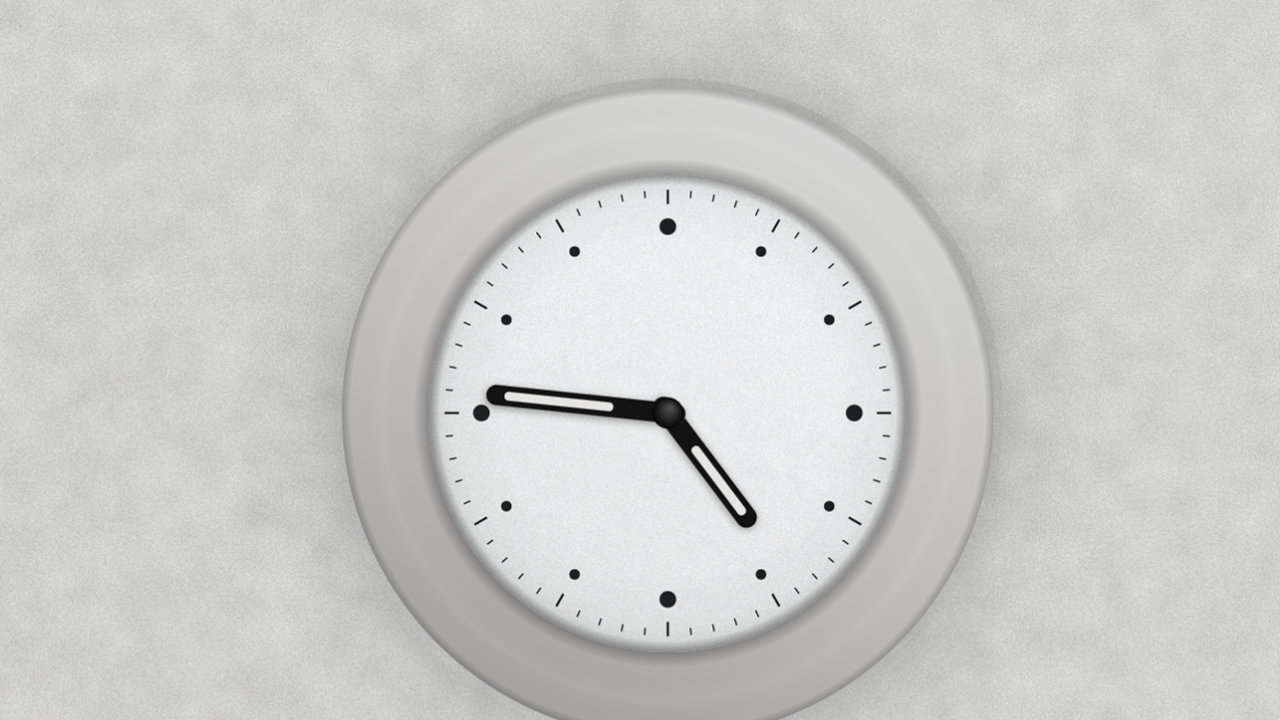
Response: 4:46
